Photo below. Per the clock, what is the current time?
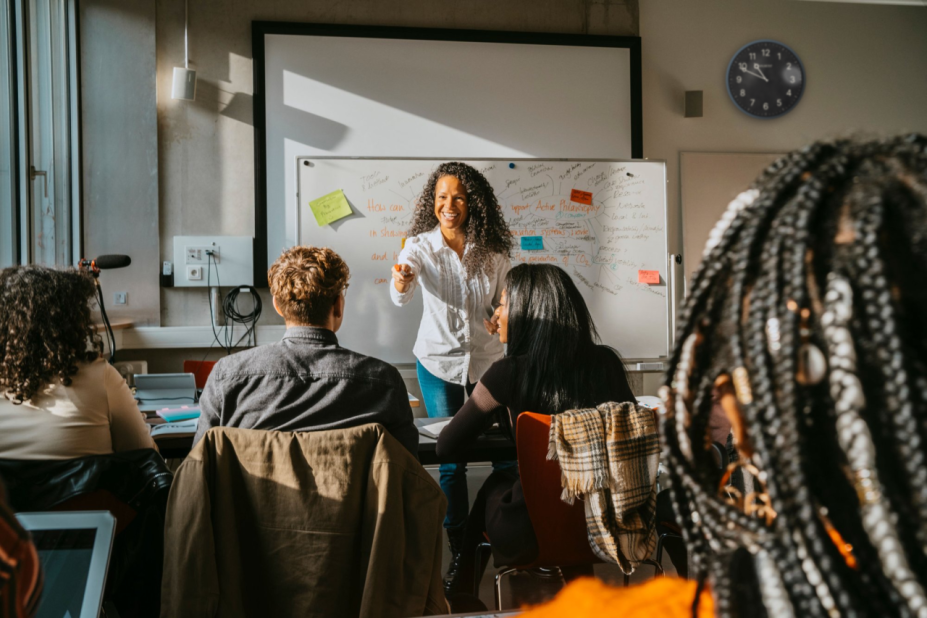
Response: 10:49
